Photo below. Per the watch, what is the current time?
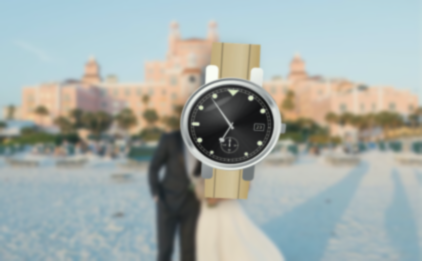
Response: 6:54
